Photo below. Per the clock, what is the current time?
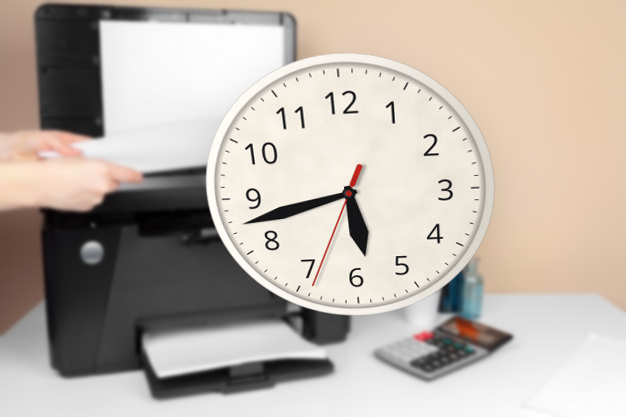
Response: 5:42:34
